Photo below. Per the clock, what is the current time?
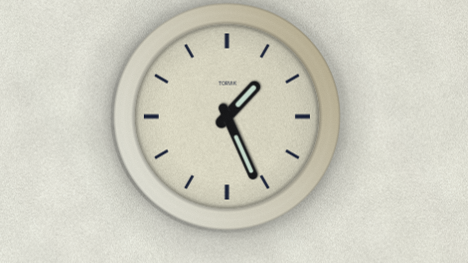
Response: 1:26
